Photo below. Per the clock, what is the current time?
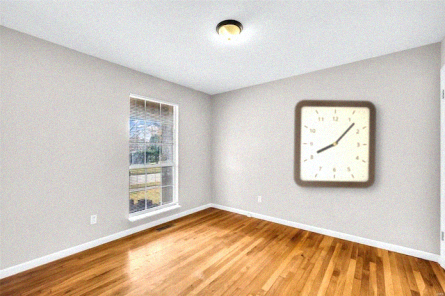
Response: 8:07
